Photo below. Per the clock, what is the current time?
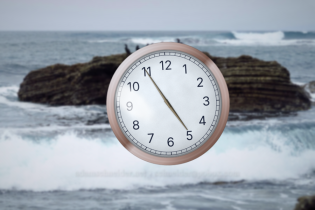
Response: 4:55
